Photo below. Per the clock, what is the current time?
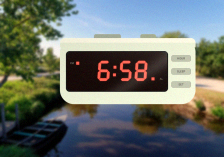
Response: 6:58
